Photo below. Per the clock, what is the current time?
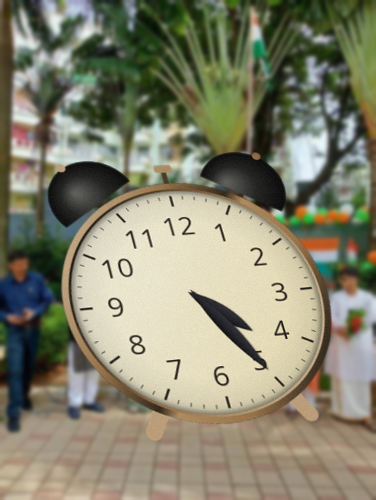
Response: 4:25
